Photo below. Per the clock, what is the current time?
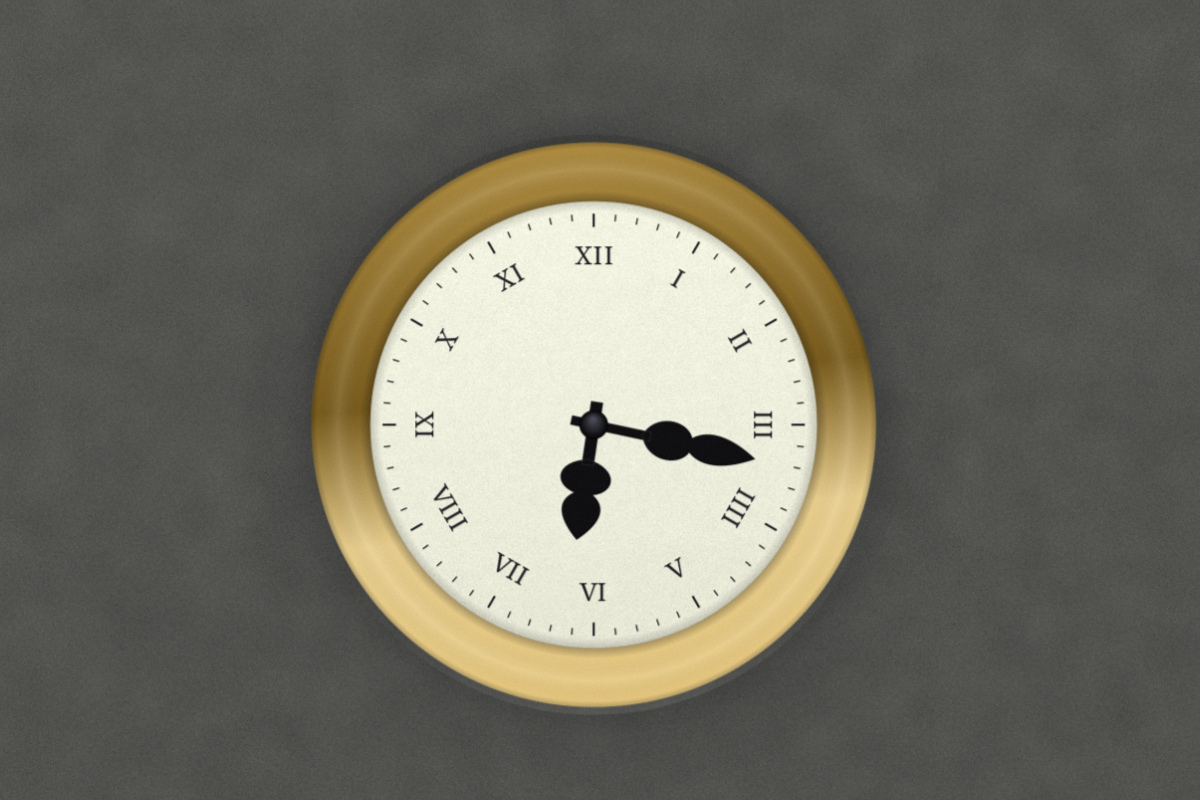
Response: 6:17
